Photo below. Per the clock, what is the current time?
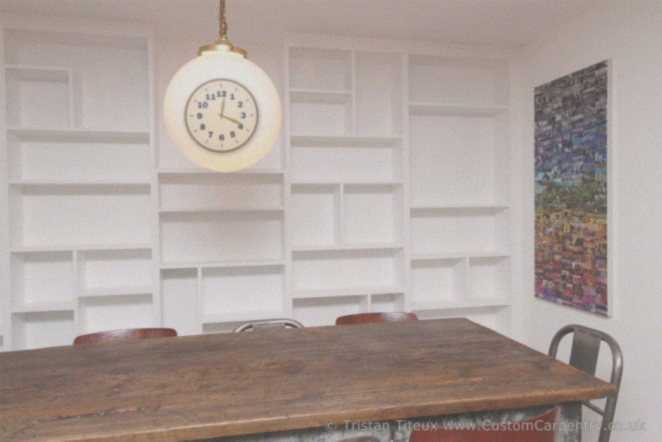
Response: 12:19
